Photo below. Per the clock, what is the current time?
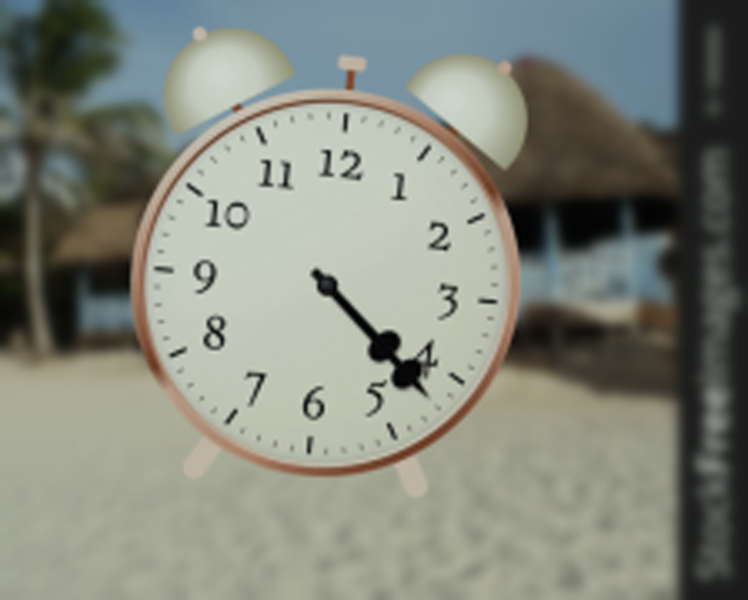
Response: 4:22
